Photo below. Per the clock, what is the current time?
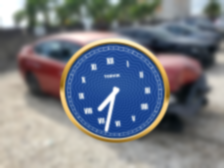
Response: 7:33
